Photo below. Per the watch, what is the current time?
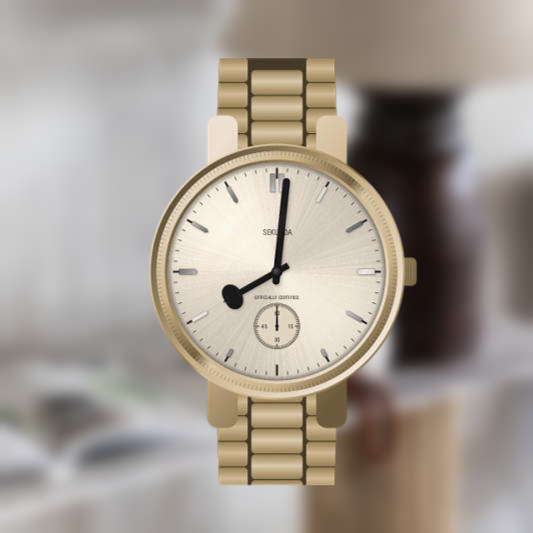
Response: 8:01
